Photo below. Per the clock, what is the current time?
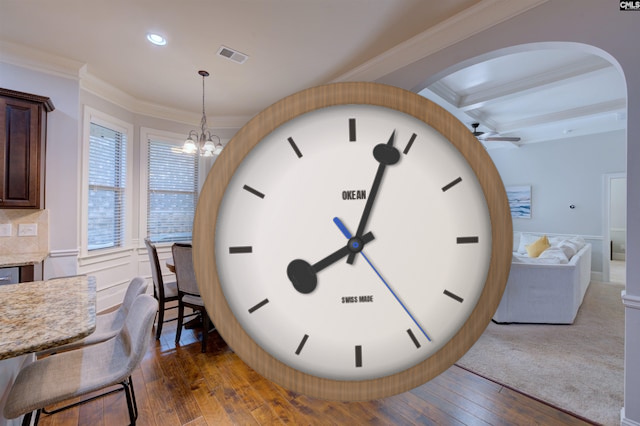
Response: 8:03:24
